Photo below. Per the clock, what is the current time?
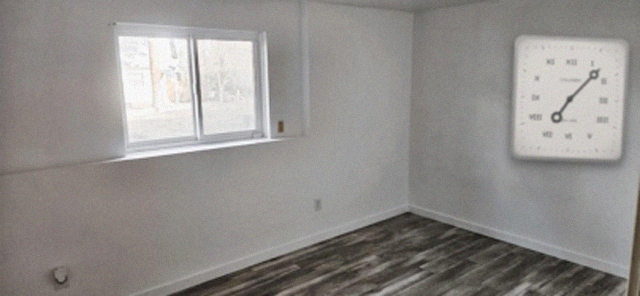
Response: 7:07
